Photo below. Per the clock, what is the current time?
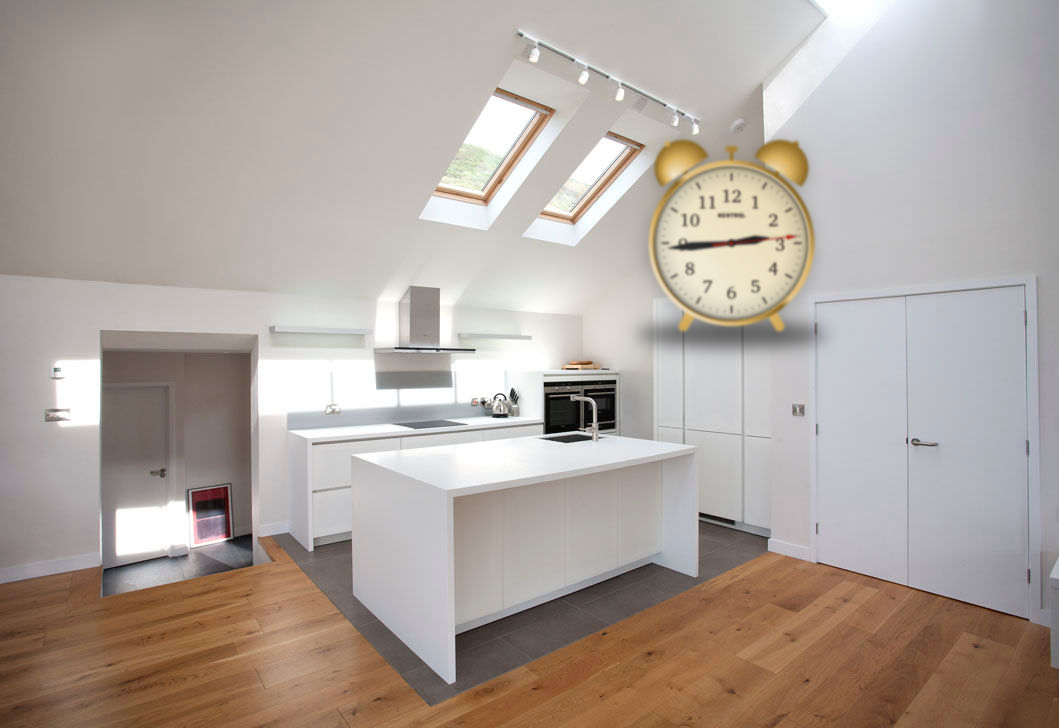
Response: 2:44:14
